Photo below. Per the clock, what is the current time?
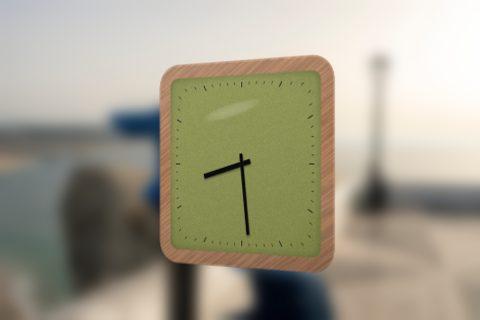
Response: 8:29
